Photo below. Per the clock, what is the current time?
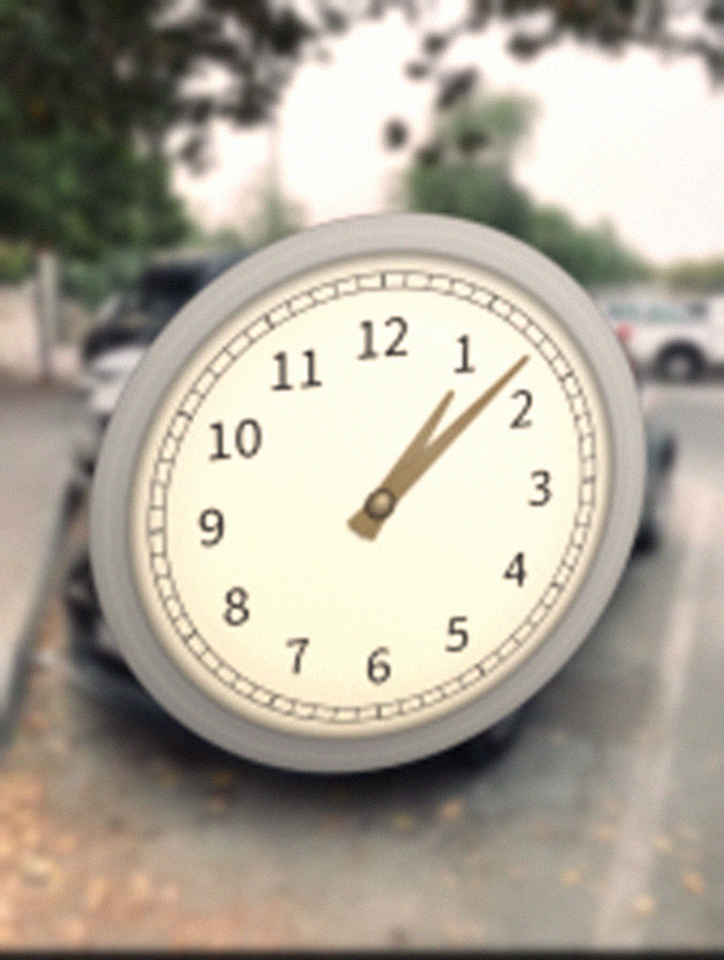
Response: 1:08
